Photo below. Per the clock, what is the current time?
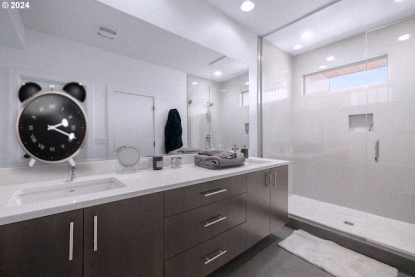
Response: 2:19
